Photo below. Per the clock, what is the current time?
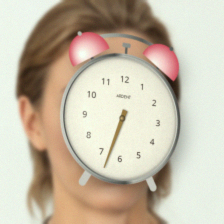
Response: 6:33
